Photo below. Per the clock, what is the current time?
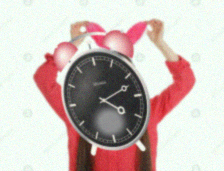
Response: 4:12
